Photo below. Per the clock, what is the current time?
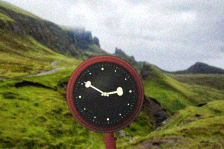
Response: 2:51
